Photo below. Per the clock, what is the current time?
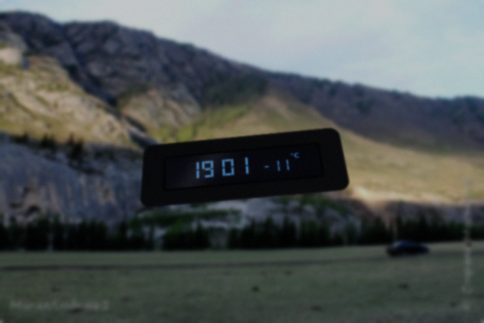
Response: 19:01
